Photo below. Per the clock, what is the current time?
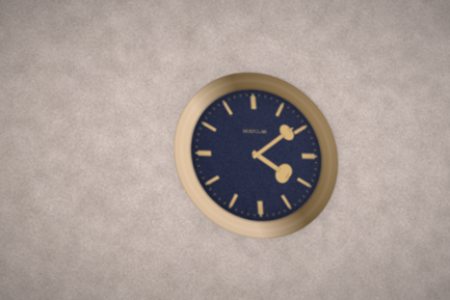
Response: 4:09
